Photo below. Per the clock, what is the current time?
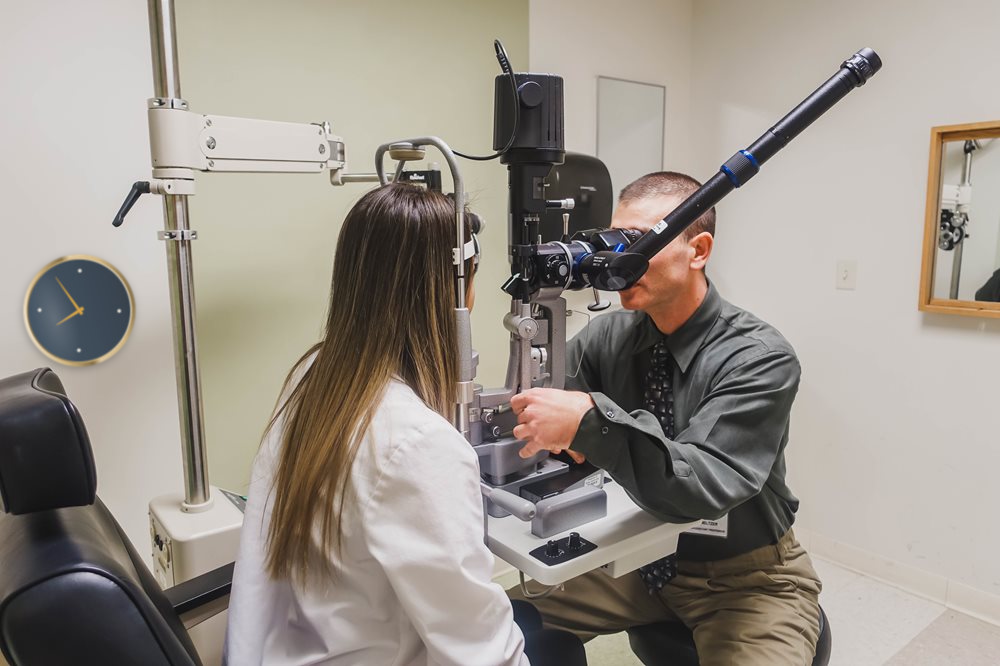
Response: 7:54
